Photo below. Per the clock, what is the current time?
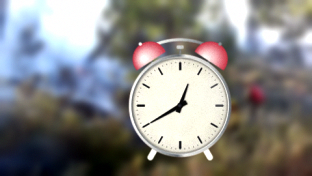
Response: 12:40
